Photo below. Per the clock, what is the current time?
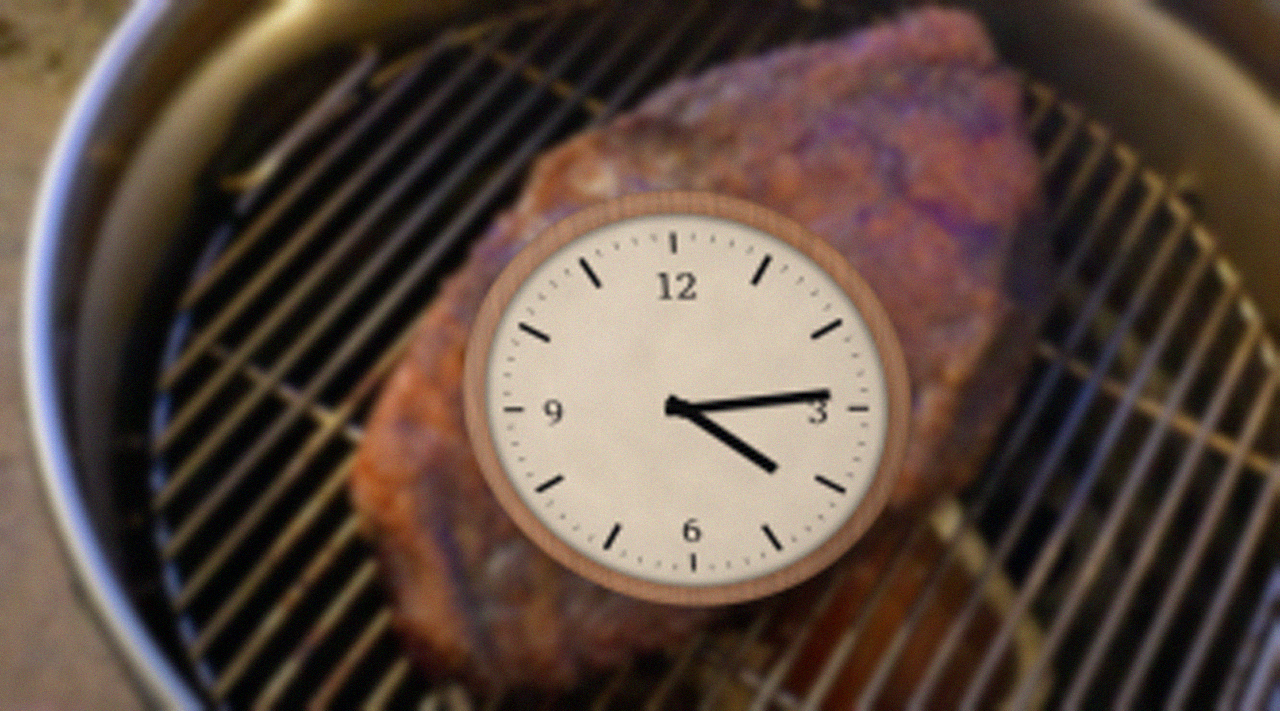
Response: 4:14
